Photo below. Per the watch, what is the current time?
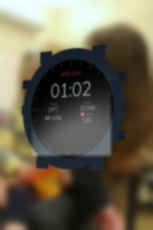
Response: 1:02
